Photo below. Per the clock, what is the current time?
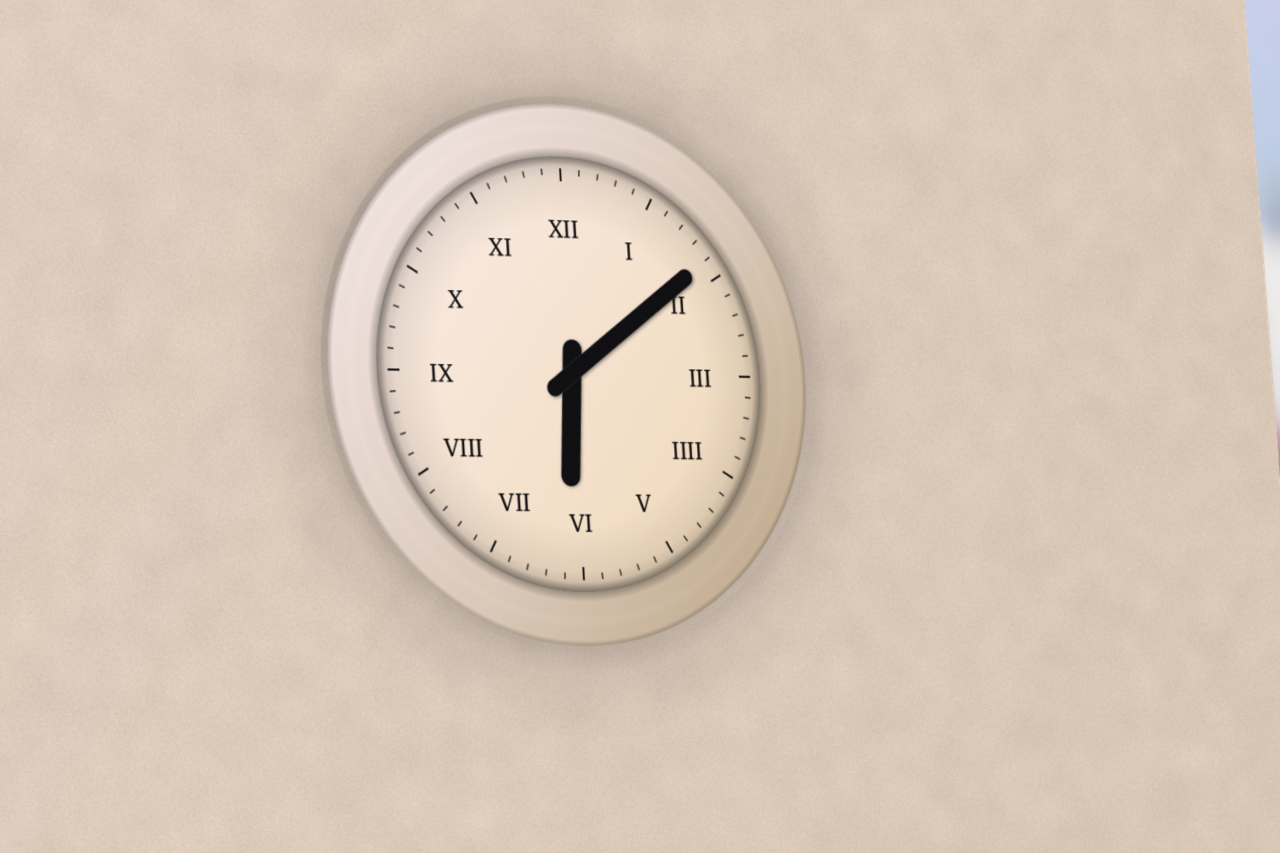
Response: 6:09
